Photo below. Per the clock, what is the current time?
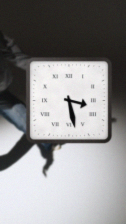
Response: 3:28
